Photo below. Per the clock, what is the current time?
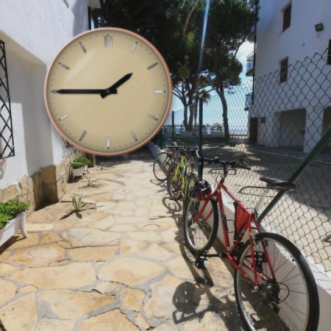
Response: 1:45
